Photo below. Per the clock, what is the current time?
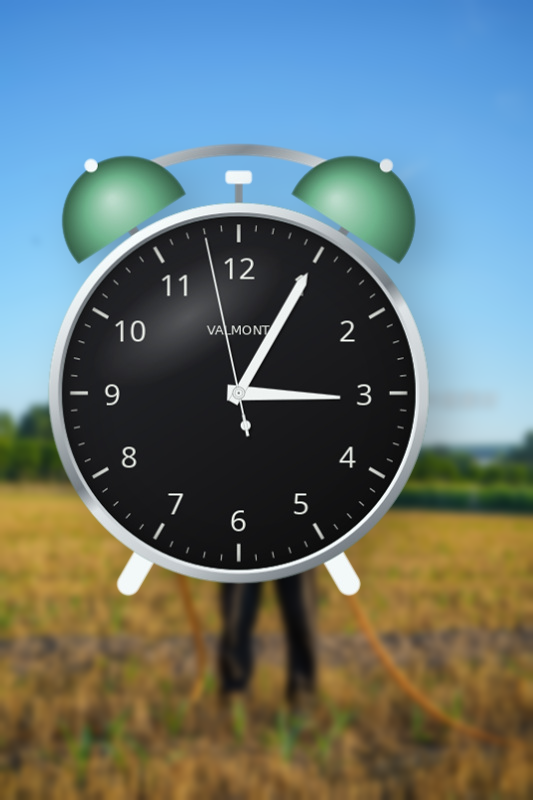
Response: 3:04:58
